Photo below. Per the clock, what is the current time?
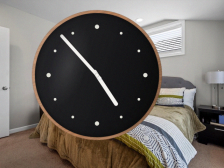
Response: 4:53
